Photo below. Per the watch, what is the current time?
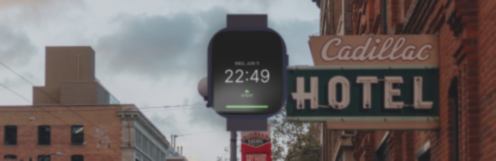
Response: 22:49
